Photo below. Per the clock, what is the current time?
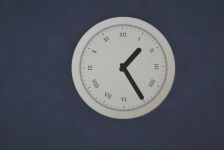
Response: 1:25
